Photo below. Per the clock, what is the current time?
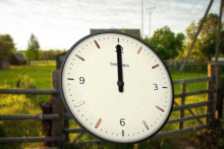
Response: 12:00
